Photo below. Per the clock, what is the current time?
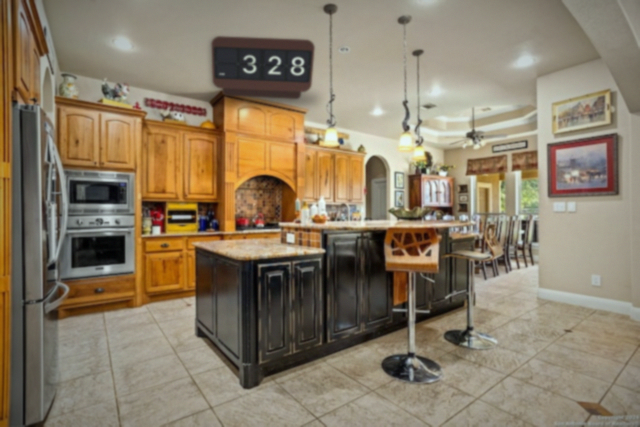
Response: 3:28
